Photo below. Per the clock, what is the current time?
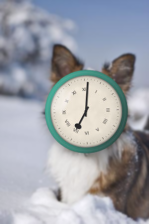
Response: 7:01
